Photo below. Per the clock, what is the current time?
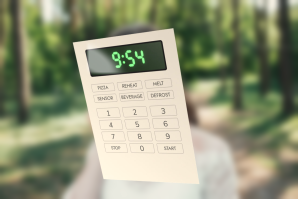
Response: 9:54
